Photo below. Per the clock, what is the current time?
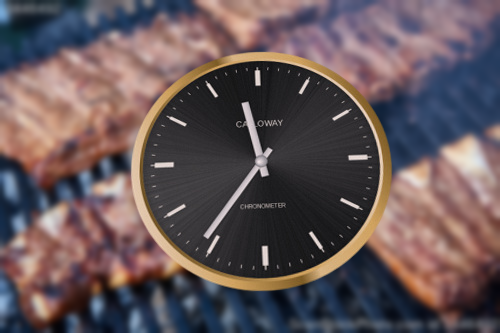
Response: 11:36
